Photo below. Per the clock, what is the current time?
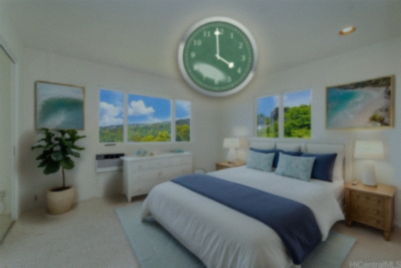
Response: 3:59
